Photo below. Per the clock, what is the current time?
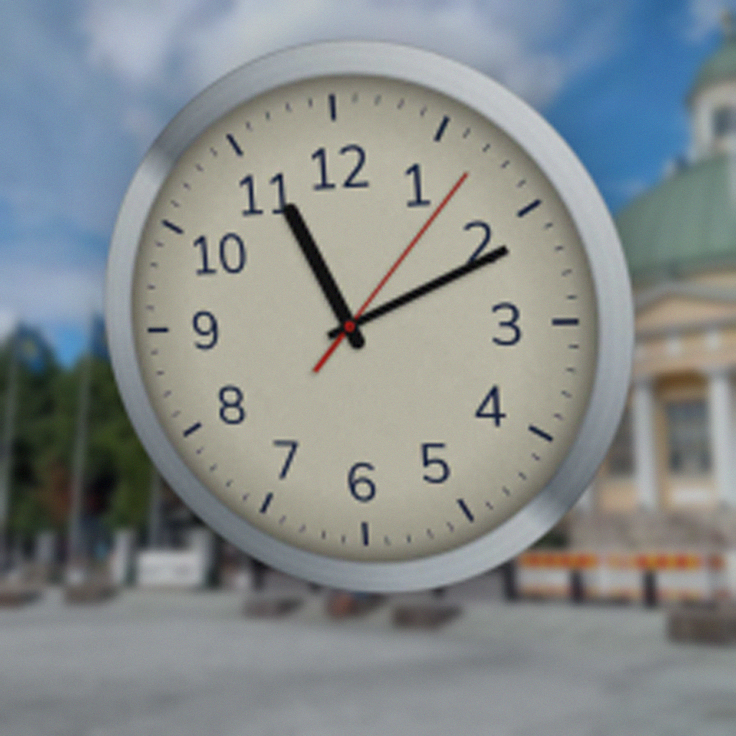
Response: 11:11:07
